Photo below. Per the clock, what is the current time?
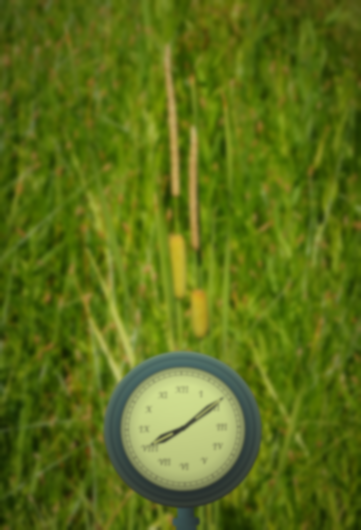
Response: 8:09
